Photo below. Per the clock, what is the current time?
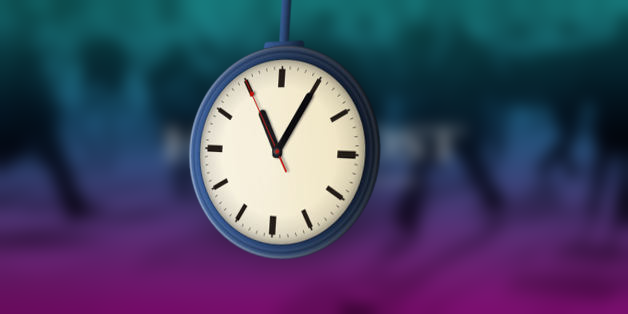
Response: 11:04:55
